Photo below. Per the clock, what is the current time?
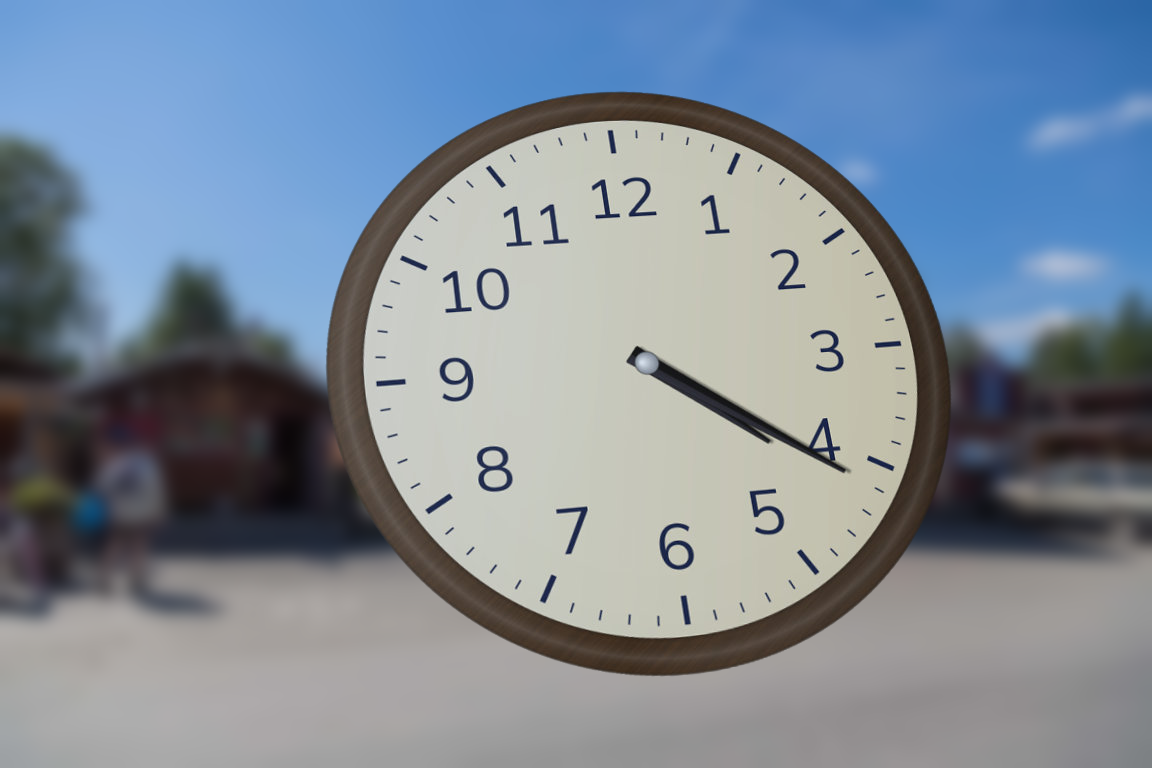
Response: 4:21
